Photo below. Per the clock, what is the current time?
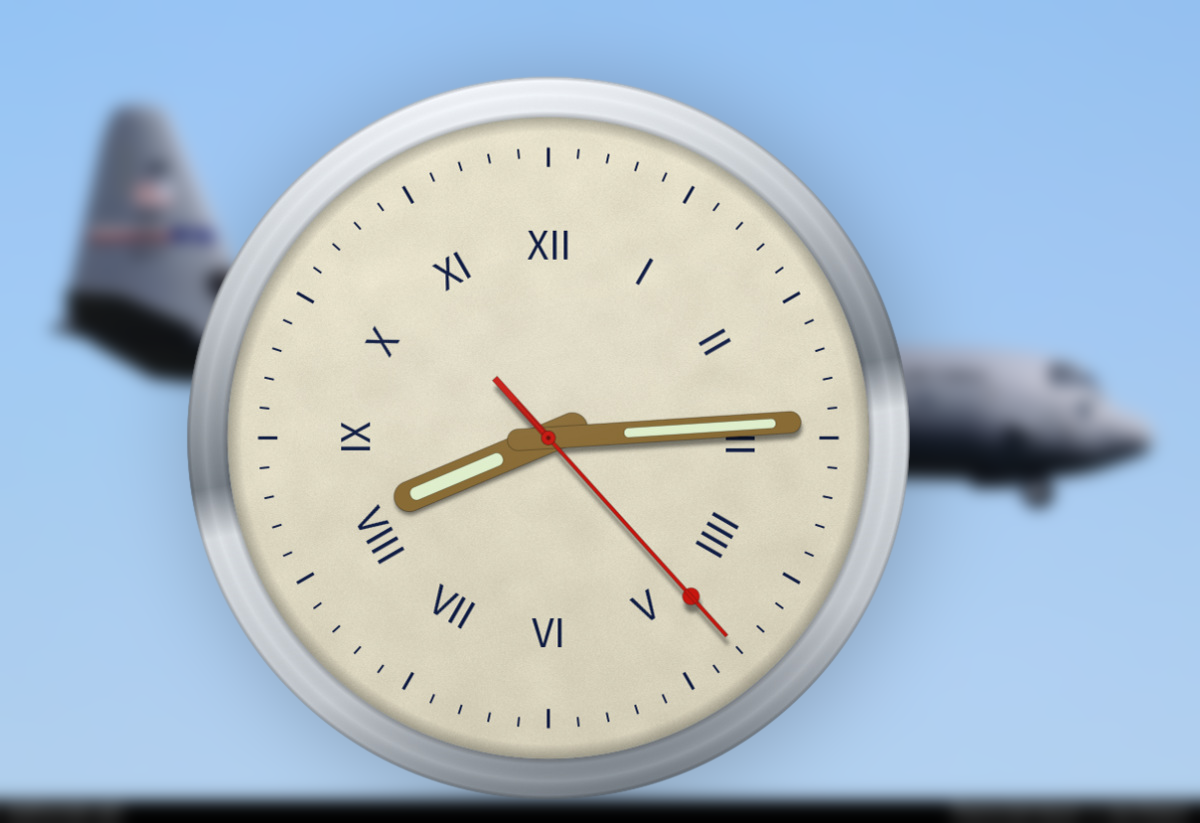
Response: 8:14:23
